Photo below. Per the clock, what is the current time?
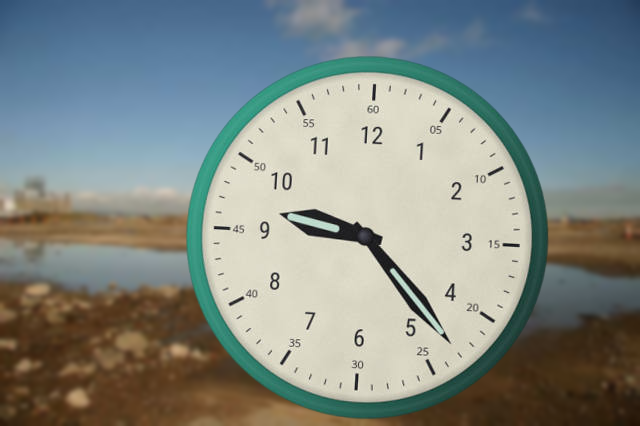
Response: 9:23
